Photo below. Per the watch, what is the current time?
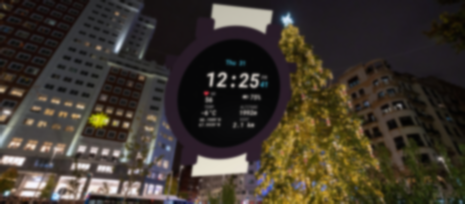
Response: 12:25
